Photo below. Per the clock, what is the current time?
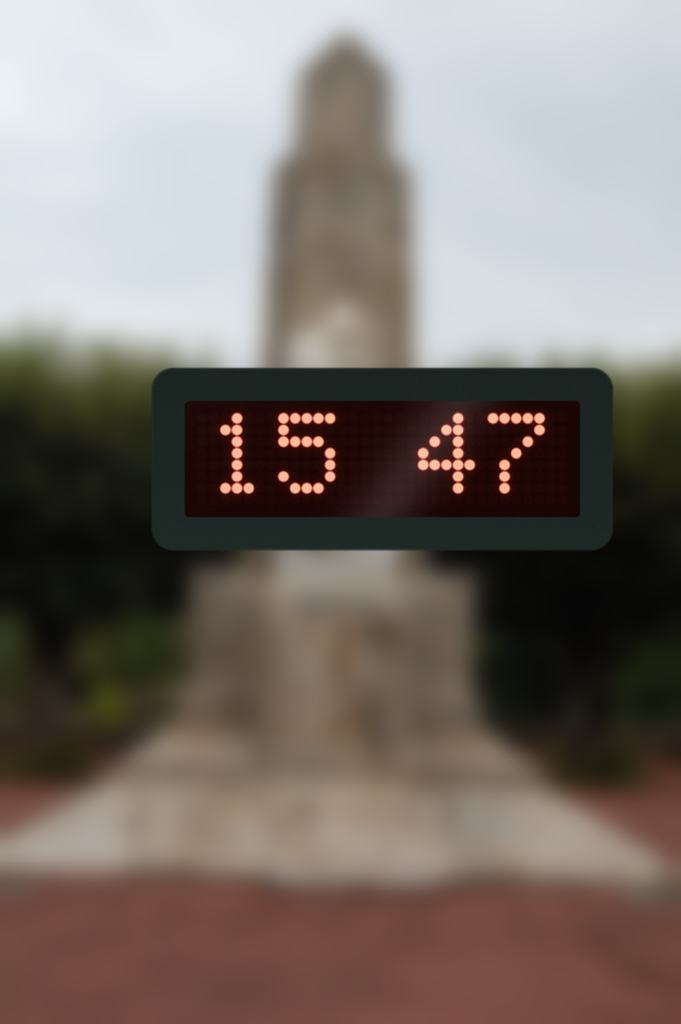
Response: 15:47
